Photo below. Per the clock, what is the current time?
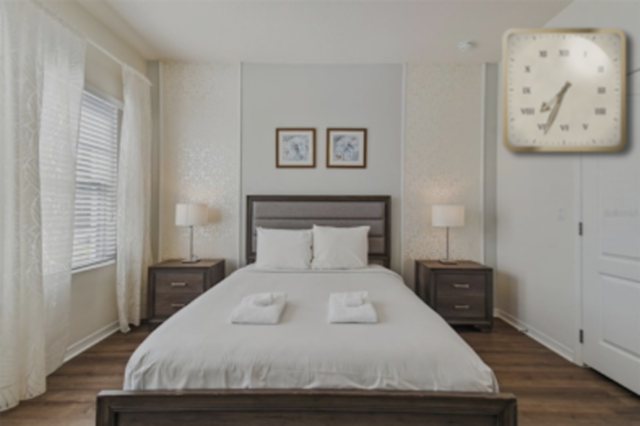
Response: 7:34
